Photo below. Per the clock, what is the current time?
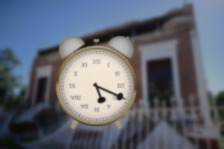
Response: 5:19
